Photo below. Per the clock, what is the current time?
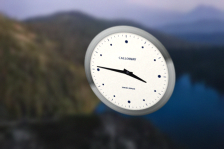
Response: 3:46
